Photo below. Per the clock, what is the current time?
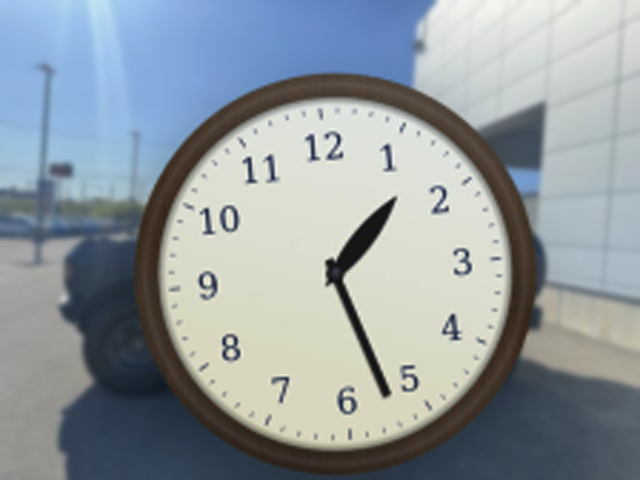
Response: 1:27
